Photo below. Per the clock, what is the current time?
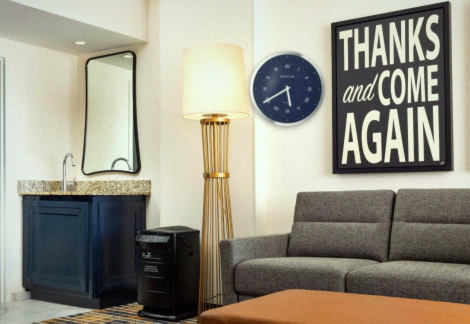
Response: 5:40
